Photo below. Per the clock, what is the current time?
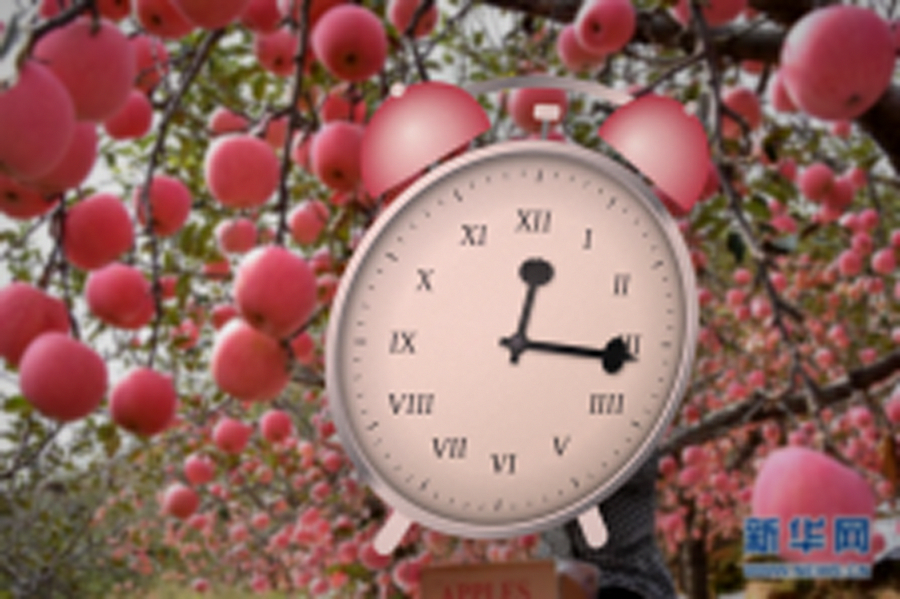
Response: 12:16
